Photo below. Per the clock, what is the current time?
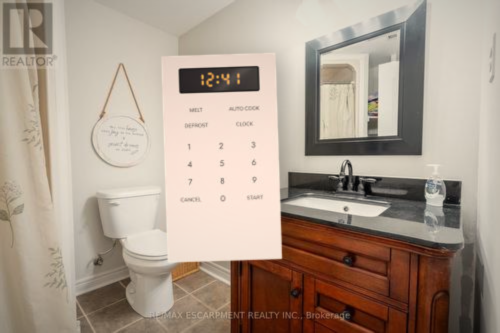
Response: 12:41
